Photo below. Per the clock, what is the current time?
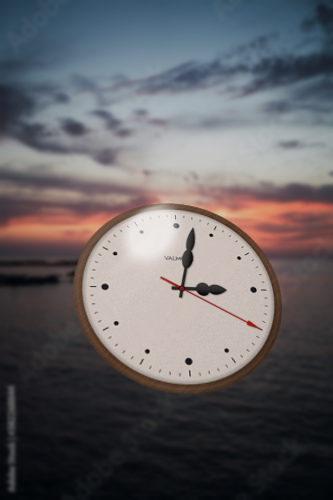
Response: 3:02:20
